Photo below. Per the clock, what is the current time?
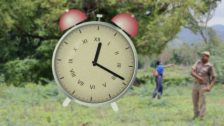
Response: 12:19
